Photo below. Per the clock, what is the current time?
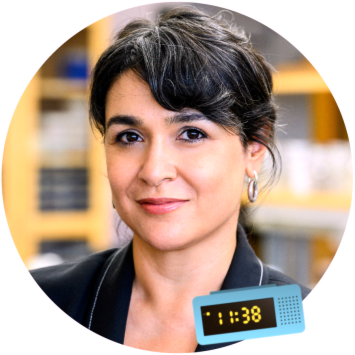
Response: 11:38
